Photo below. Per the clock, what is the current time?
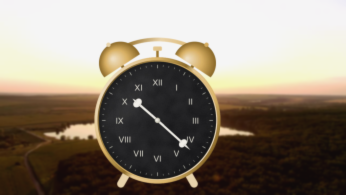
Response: 10:22
